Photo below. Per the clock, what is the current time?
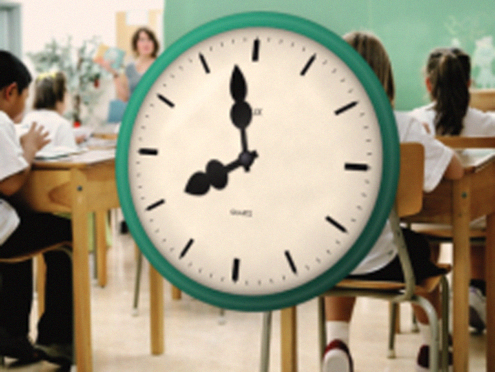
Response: 7:58
